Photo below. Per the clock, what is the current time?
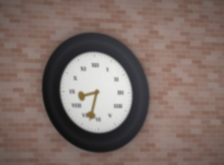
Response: 8:33
